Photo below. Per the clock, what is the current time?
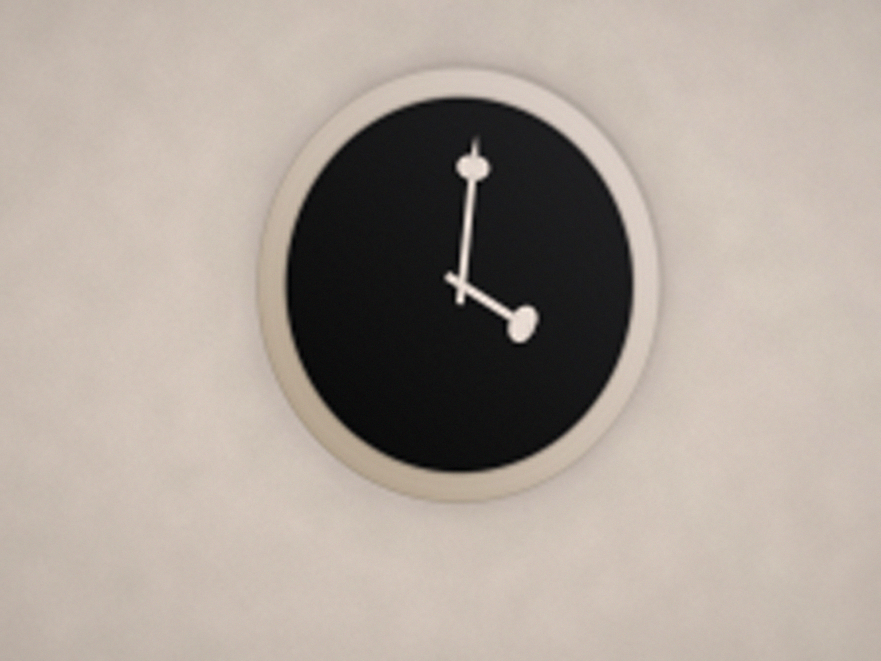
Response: 4:01
